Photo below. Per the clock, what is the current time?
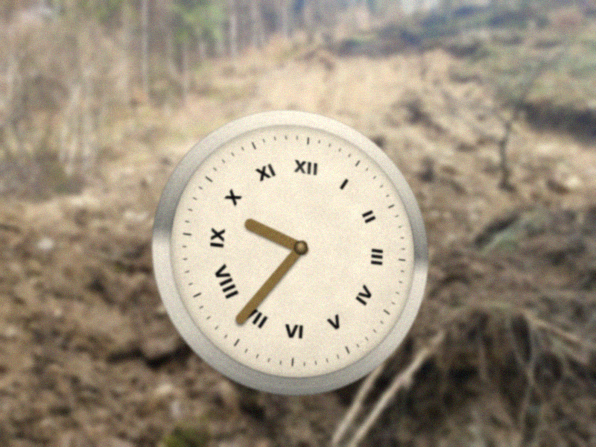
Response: 9:36
